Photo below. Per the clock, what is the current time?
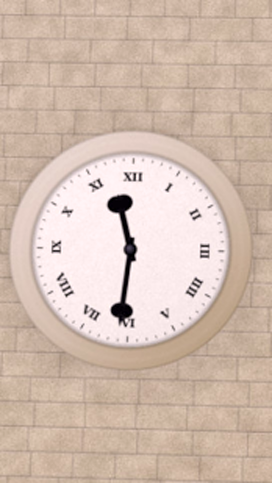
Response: 11:31
